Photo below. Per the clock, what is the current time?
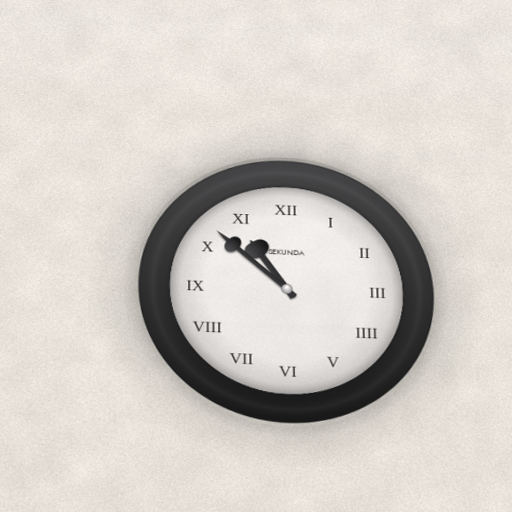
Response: 10:52
